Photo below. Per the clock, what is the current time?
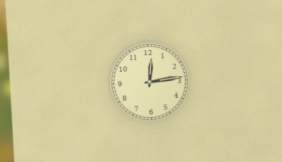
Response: 12:14
